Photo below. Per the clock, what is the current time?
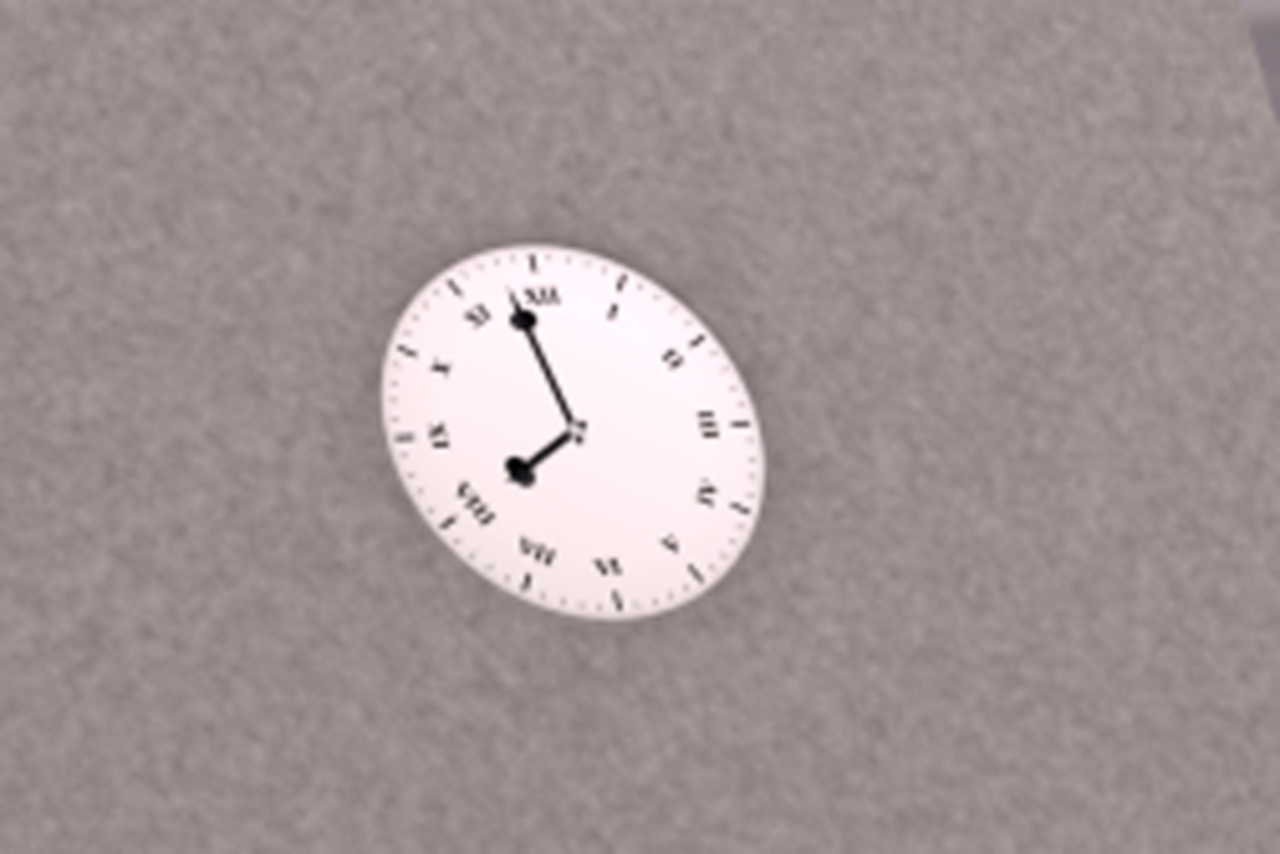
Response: 7:58
